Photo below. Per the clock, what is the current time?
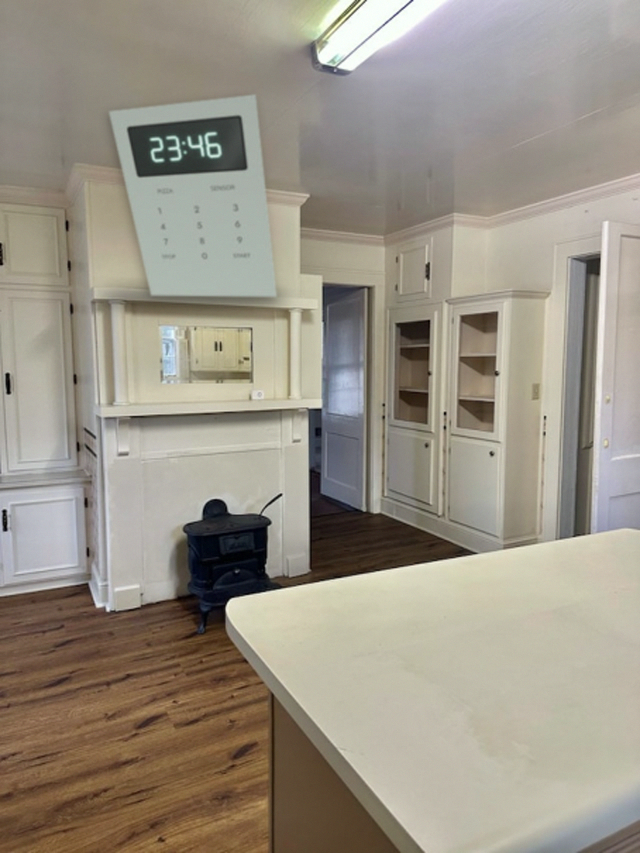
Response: 23:46
